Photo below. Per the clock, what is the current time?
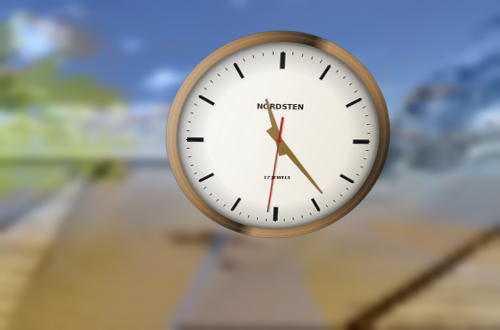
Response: 11:23:31
